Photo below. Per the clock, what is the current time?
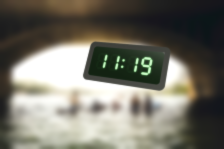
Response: 11:19
